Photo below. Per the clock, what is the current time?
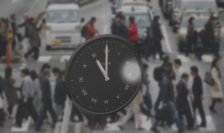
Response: 11:00
